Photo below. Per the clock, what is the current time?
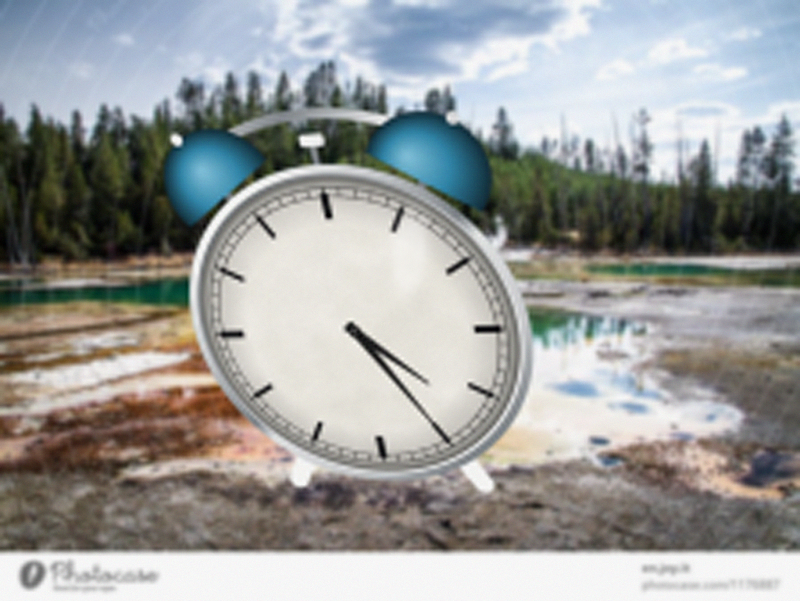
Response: 4:25
